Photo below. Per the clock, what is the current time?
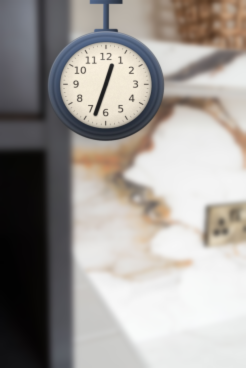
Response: 12:33
